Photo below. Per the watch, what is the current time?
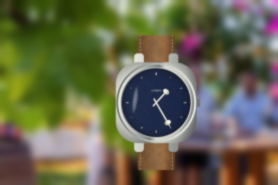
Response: 1:25
